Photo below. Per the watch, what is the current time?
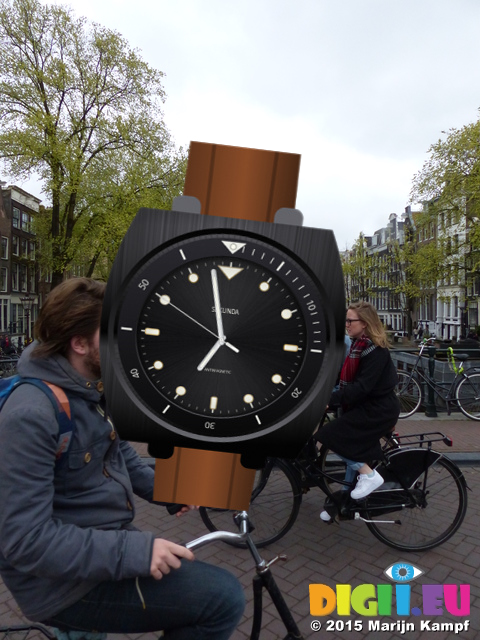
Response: 6:57:50
